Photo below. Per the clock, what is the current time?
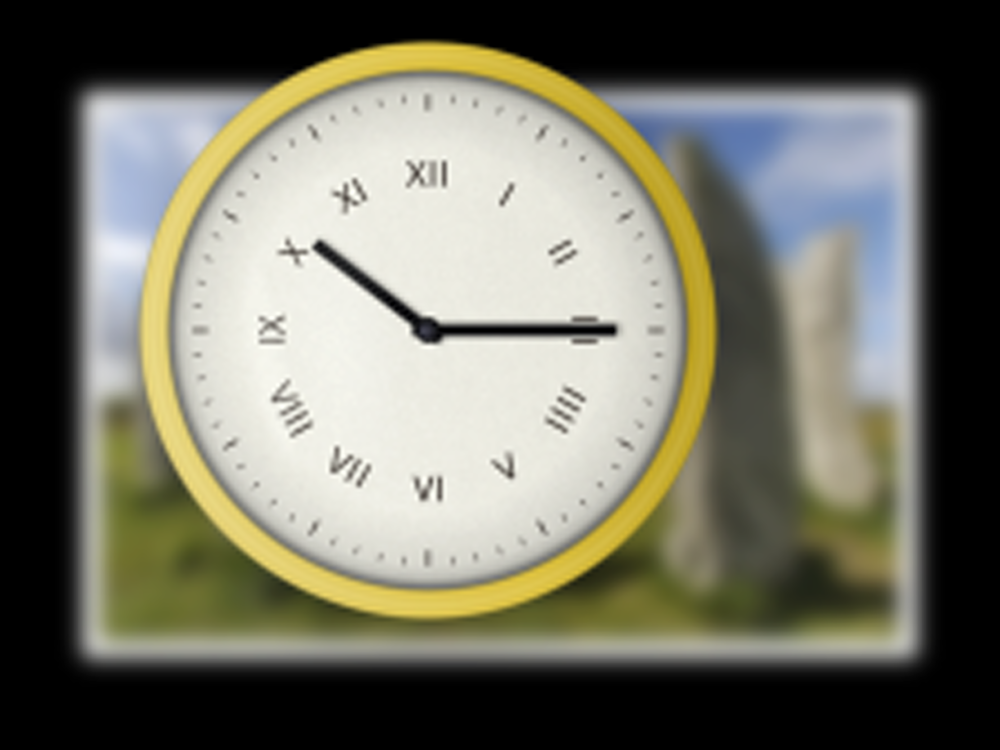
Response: 10:15
